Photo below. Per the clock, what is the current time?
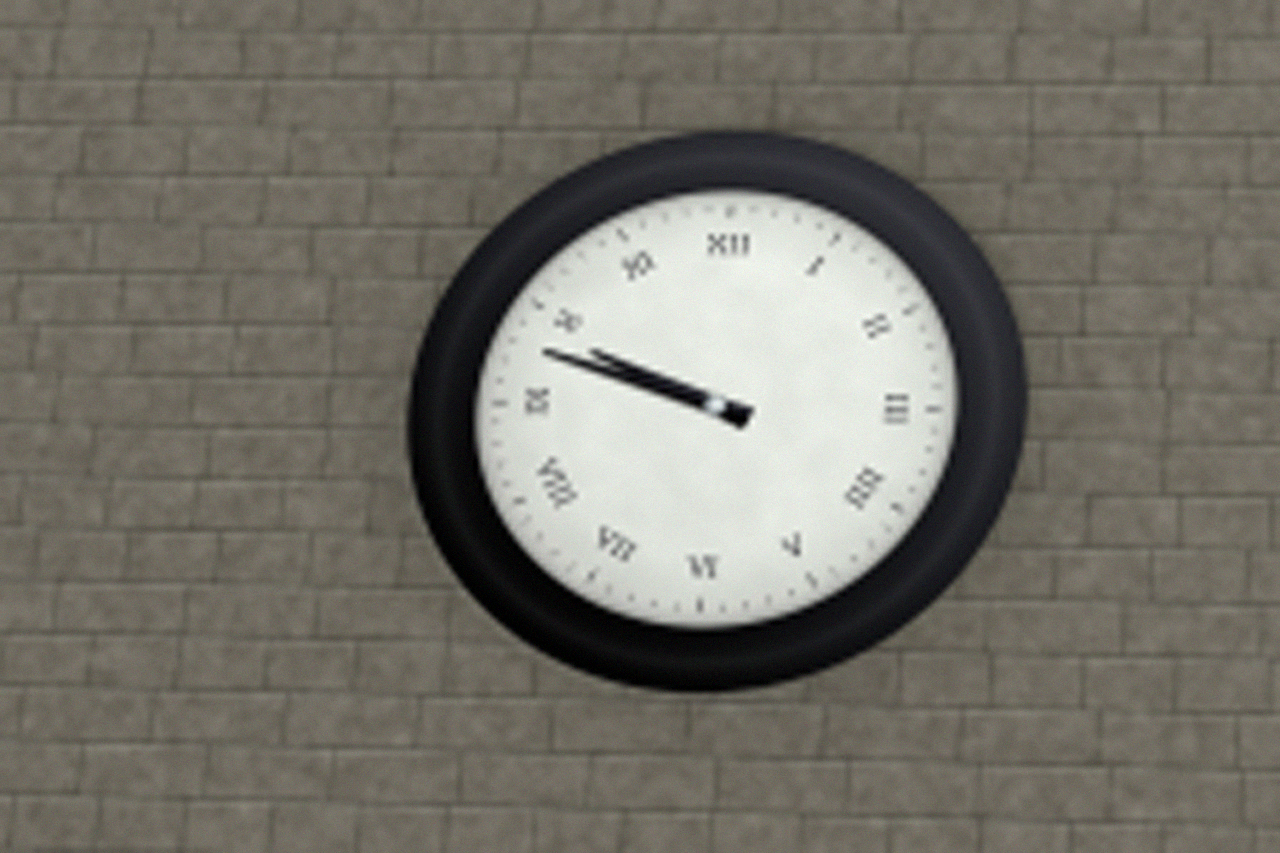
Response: 9:48
